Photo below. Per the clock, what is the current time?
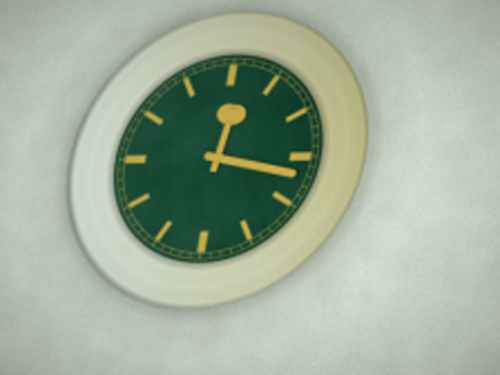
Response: 12:17
